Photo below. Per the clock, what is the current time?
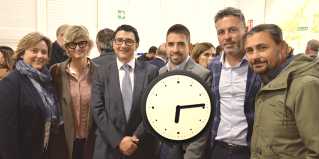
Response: 6:14
